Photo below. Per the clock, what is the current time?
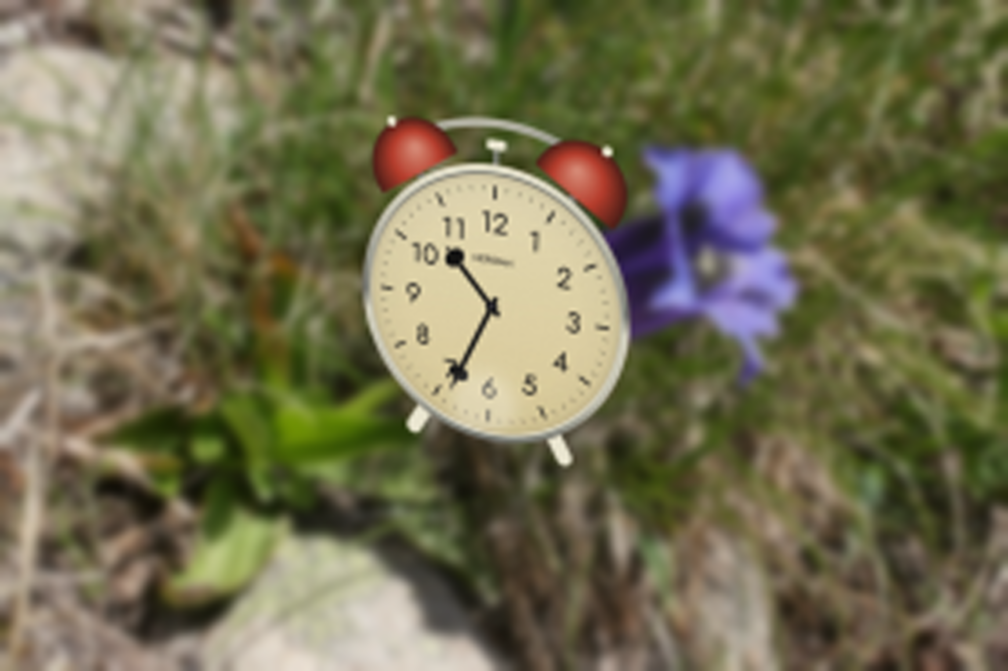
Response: 10:34
